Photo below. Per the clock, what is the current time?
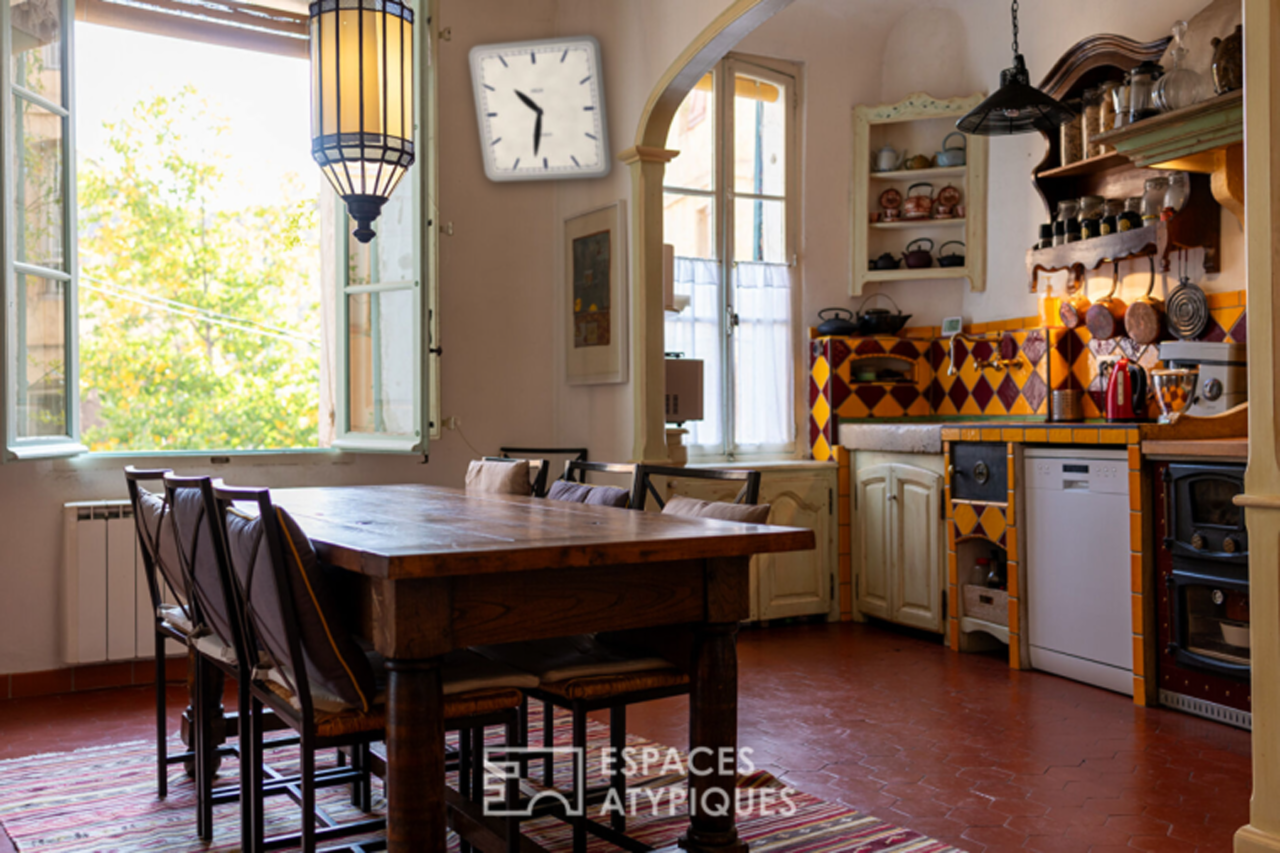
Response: 10:32
